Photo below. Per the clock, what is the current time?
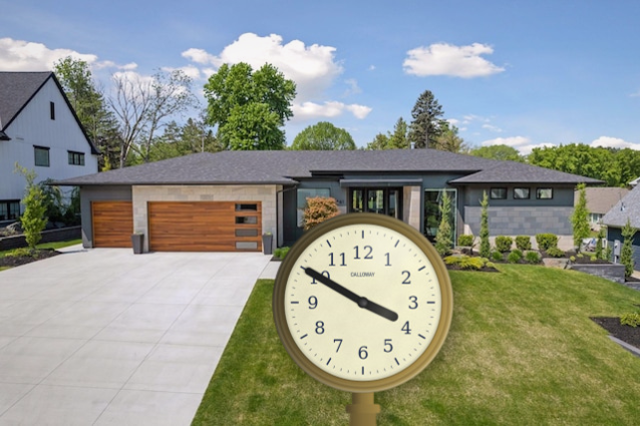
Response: 3:50
